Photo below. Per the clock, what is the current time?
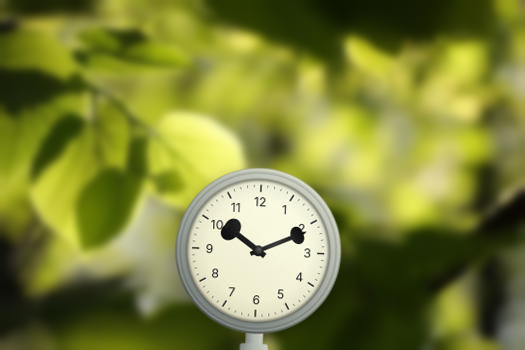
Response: 10:11
